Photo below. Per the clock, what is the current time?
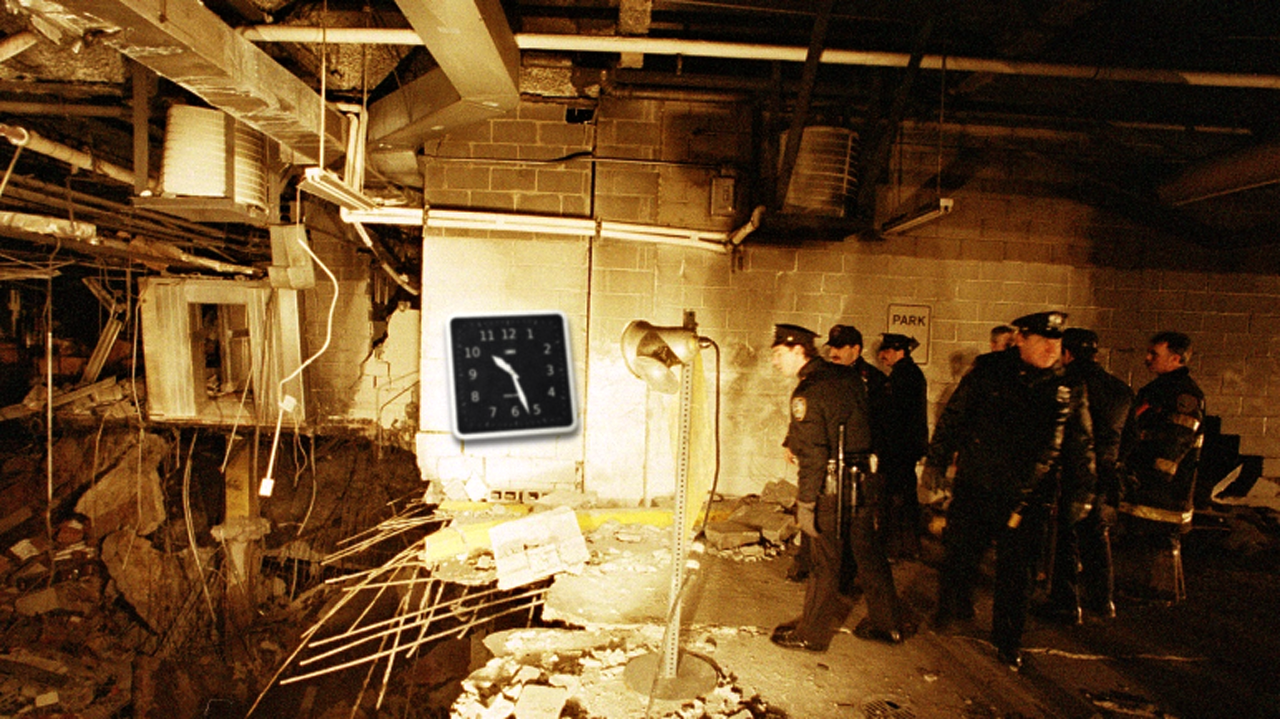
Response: 10:27
